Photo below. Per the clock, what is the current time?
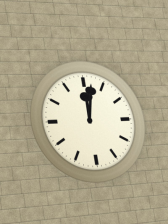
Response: 12:02
